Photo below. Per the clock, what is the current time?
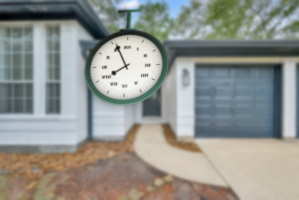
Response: 7:56
